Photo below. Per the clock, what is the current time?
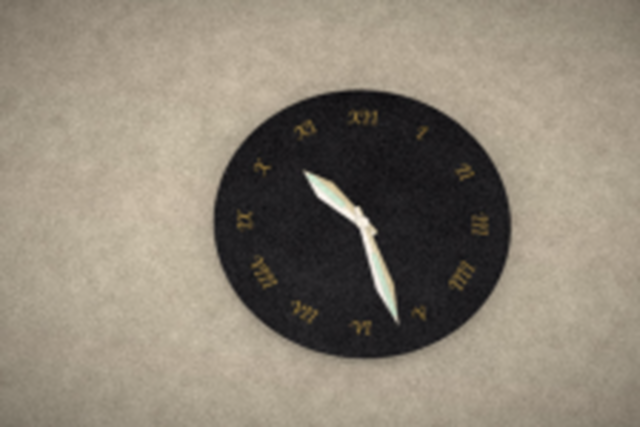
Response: 10:27
